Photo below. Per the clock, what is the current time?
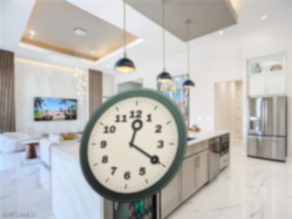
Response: 12:20
